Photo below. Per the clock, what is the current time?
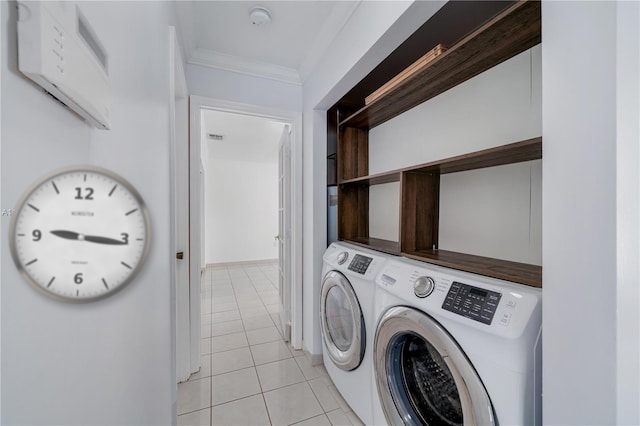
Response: 9:16
